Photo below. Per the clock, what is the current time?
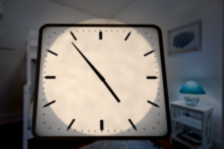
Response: 4:54
